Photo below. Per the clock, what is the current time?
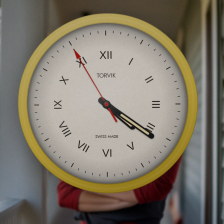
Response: 4:20:55
